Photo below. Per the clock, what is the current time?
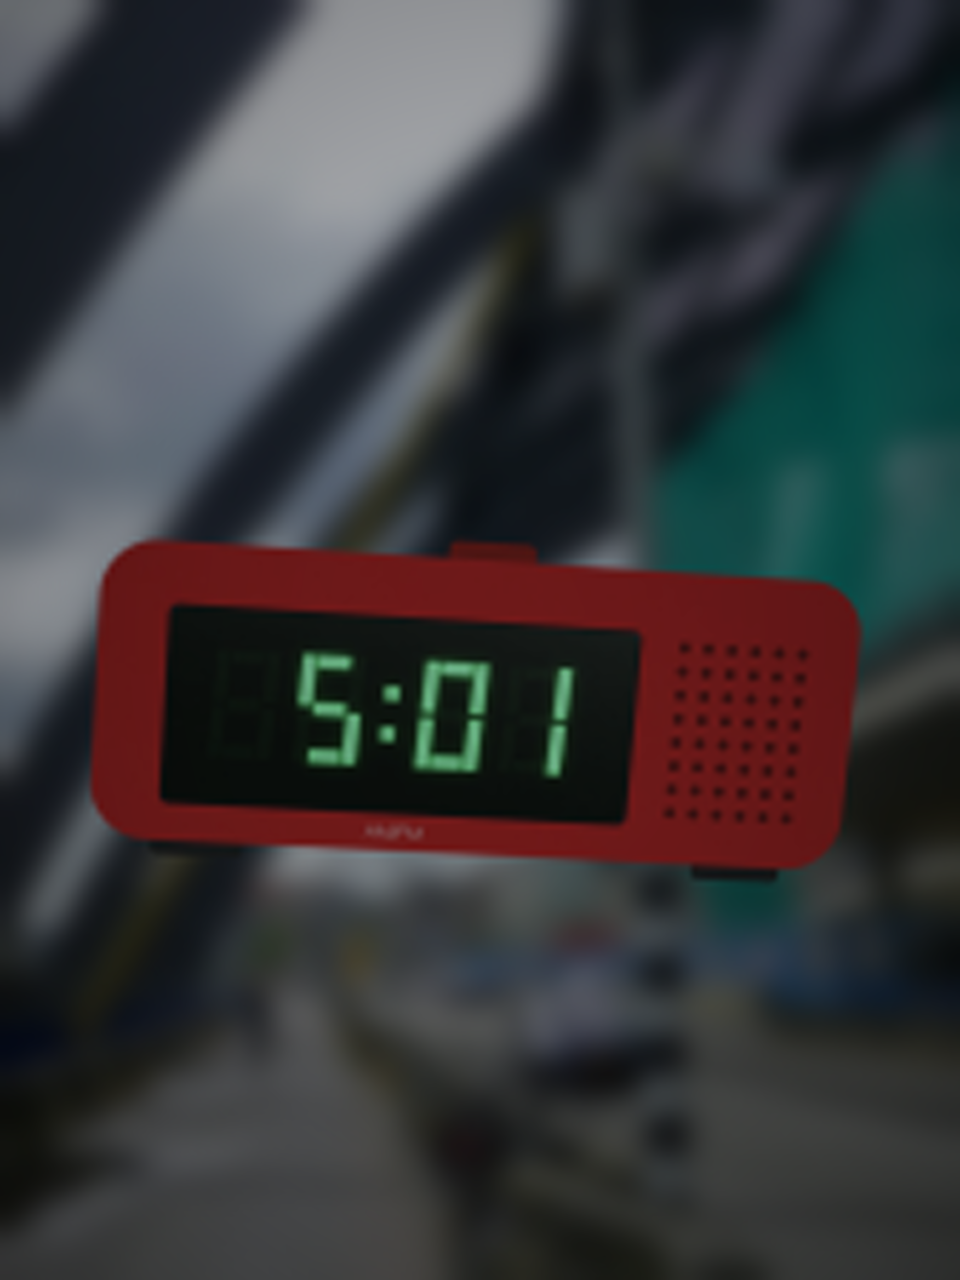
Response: 5:01
